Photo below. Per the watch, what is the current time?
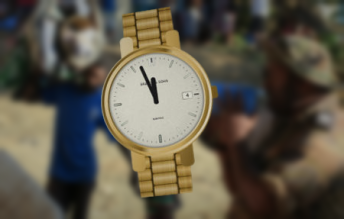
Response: 11:57
